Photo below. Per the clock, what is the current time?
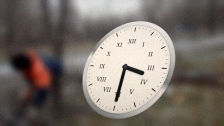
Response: 3:30
